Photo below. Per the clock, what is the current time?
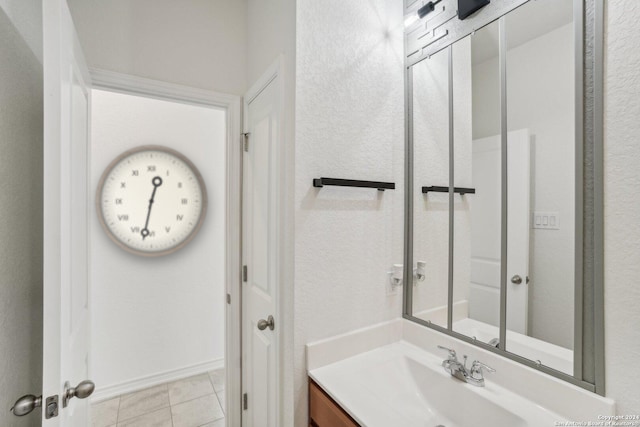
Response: 12:32
